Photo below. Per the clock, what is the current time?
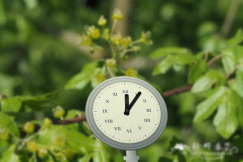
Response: 12:06
